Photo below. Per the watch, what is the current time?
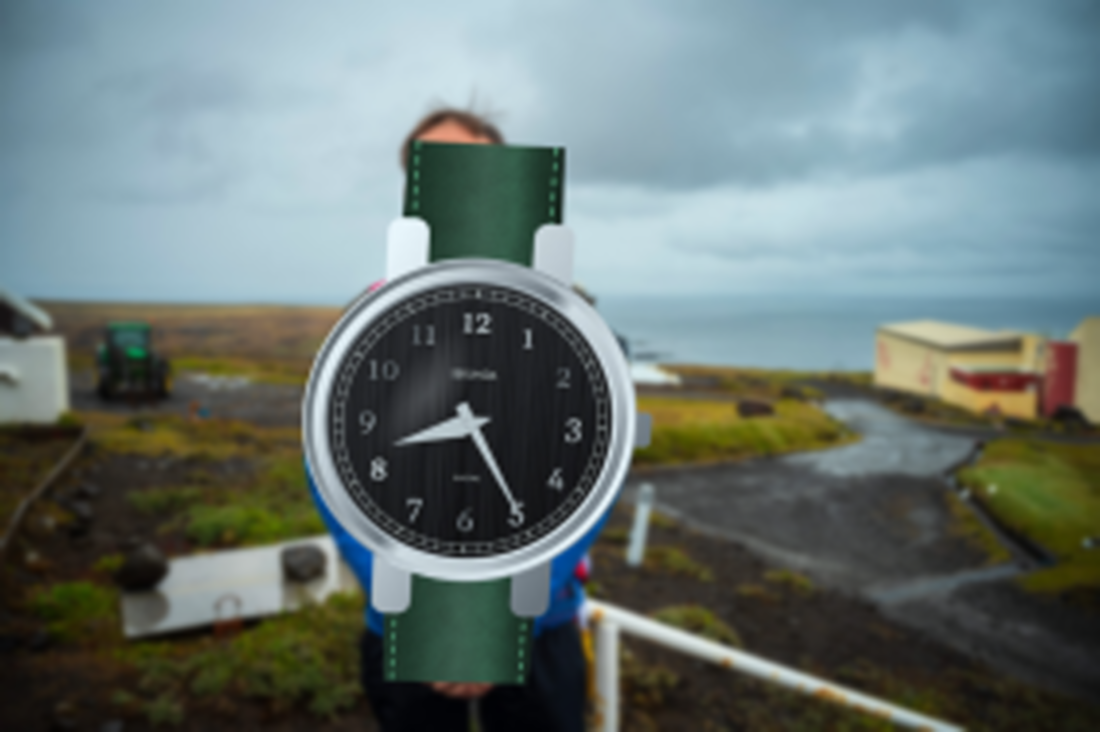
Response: 8:25
